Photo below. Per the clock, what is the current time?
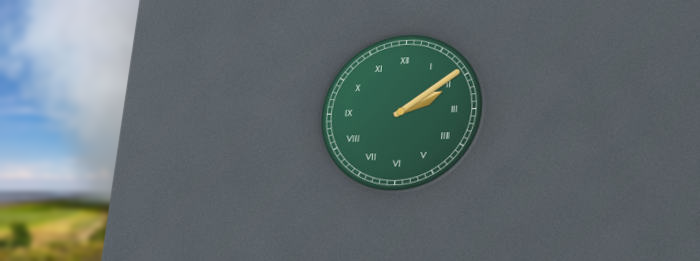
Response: 2:09
